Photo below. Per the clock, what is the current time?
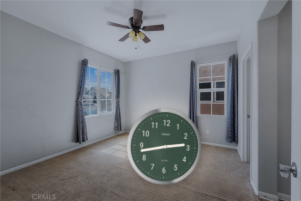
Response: 2:43
